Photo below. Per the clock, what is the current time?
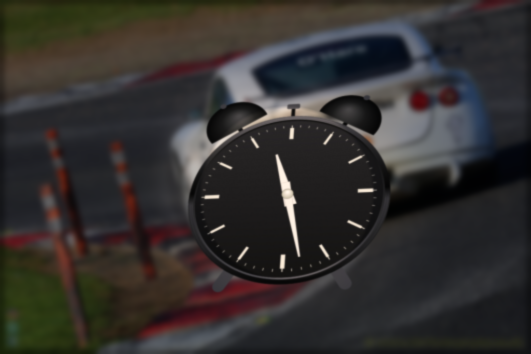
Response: 11:28
